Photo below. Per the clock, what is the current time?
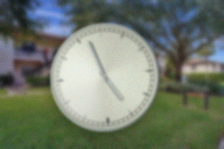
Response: 4:57
